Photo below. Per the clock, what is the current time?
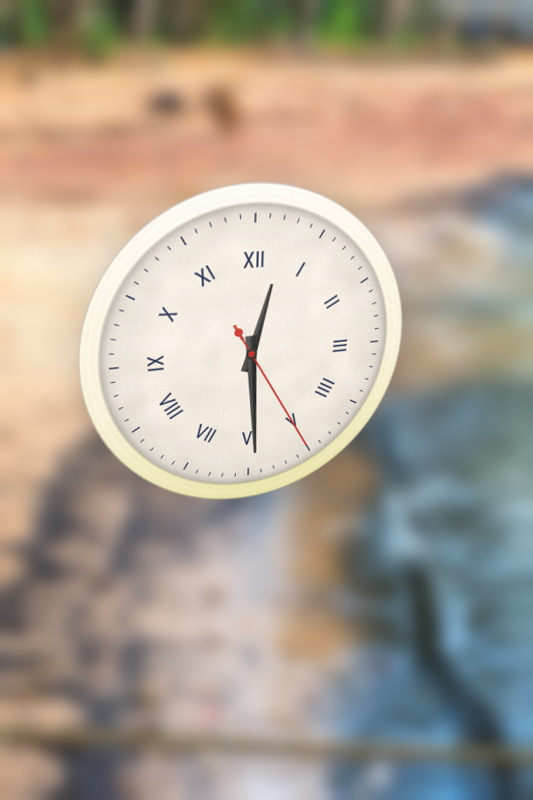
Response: 12:29:25
